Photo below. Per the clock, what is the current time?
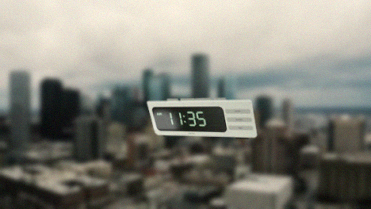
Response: 11:35
